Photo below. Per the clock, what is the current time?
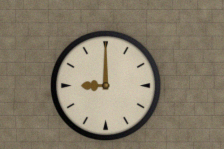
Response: 9:00
